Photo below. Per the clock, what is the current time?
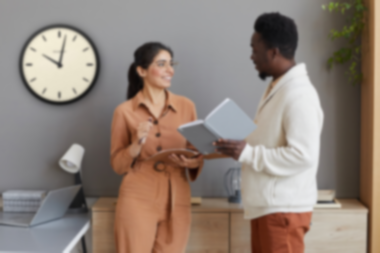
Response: 10:02
